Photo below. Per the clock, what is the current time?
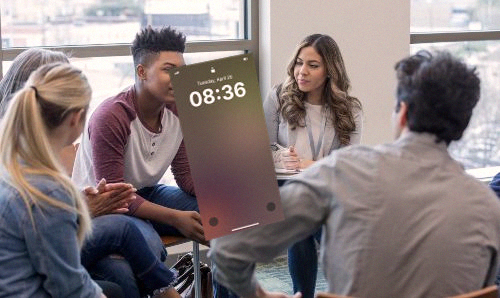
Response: 8:36
